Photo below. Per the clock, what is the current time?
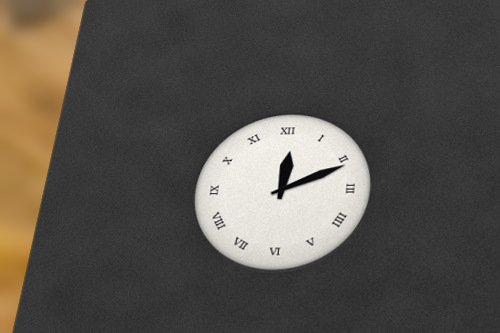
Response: 12:11
